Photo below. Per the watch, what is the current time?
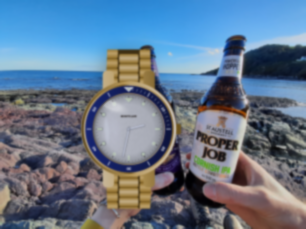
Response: 2:32
